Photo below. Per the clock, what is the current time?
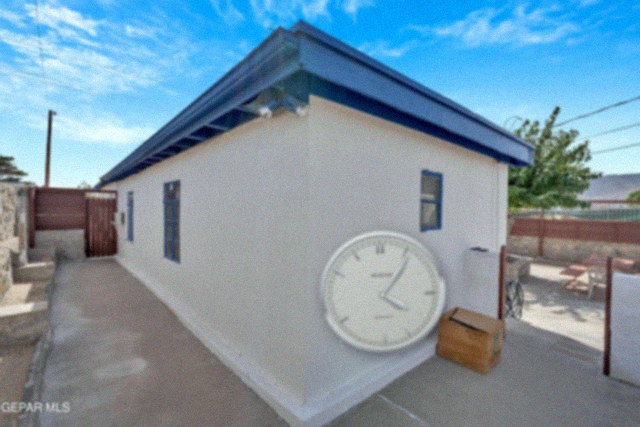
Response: 4:06
